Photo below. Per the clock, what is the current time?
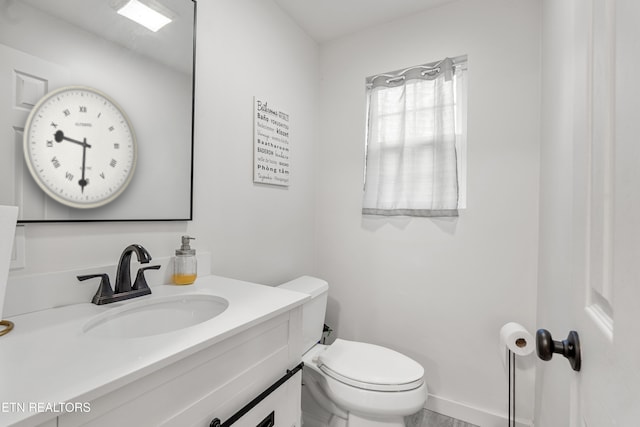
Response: 9:31
